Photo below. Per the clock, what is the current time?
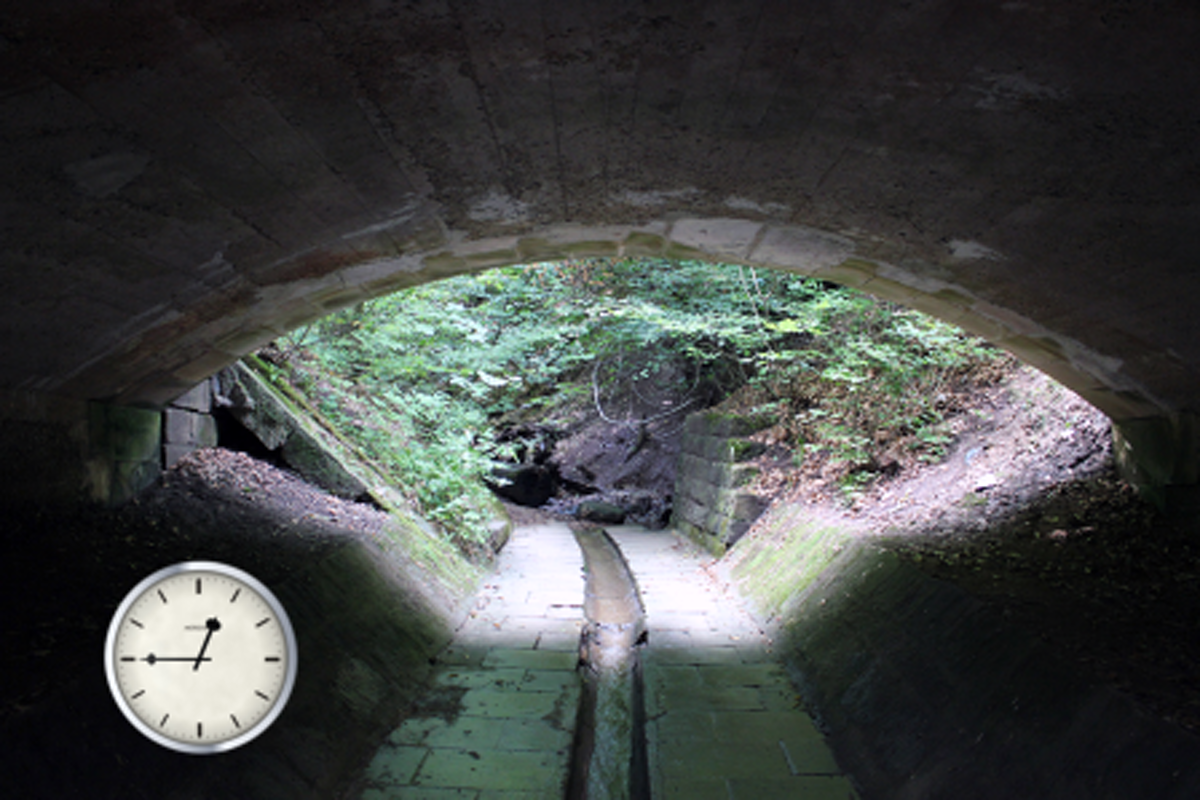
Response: 12:45
